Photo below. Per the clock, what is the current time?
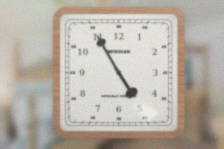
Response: 4:55
